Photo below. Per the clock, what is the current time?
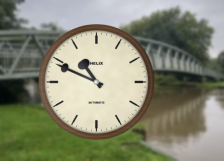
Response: 10:49
